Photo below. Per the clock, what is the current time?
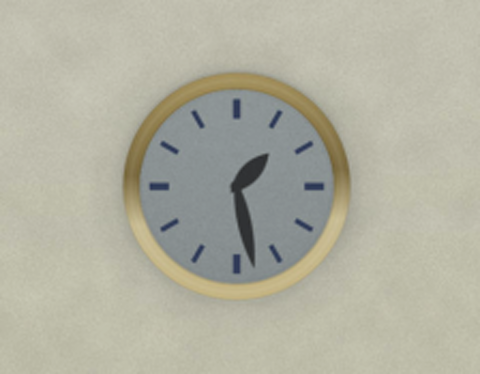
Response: 1:28
